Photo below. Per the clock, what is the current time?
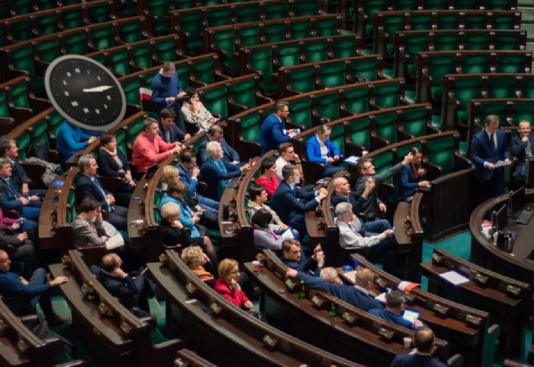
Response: 3:15
